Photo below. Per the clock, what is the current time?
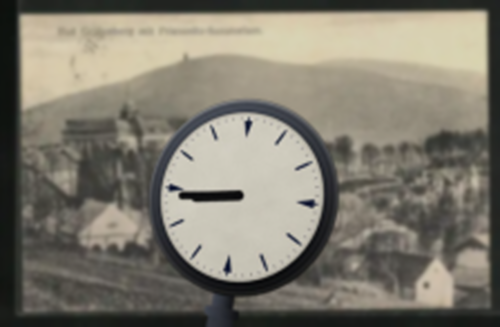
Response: 8:44
